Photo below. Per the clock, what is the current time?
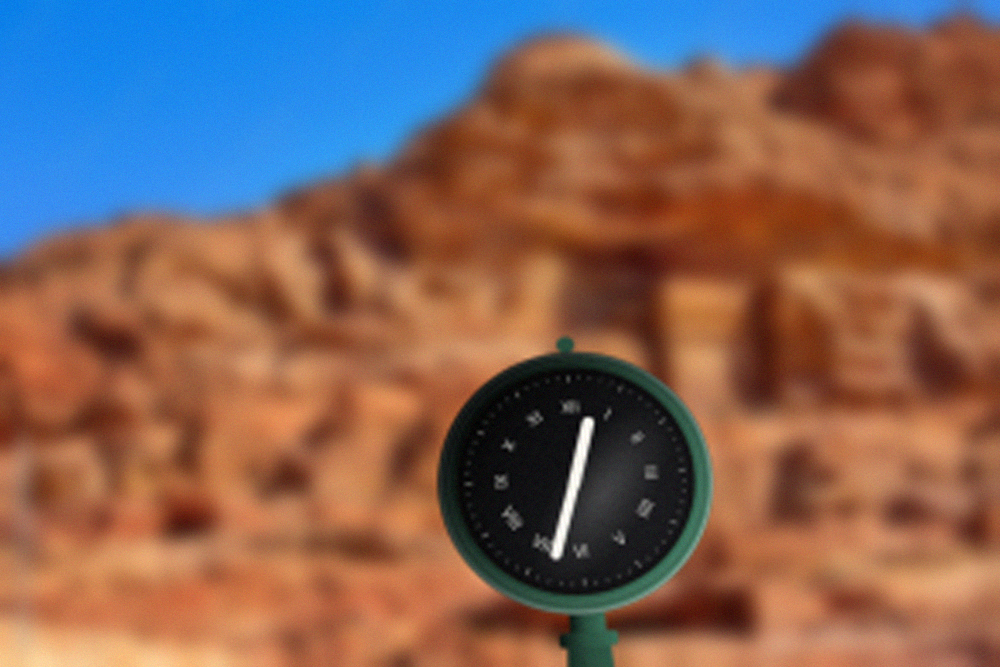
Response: 12:33
